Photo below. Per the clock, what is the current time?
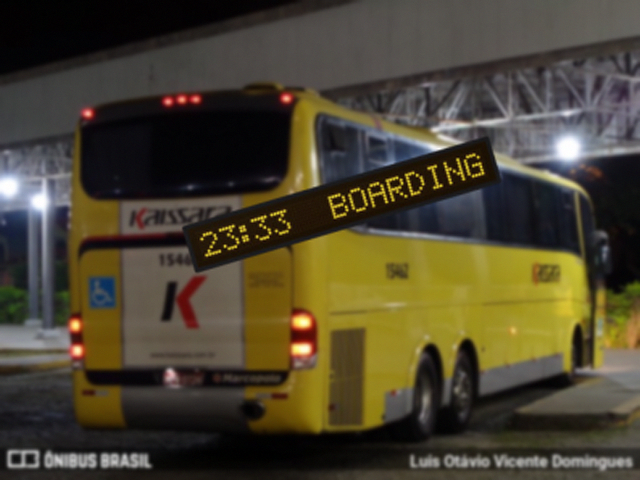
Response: 23:33
